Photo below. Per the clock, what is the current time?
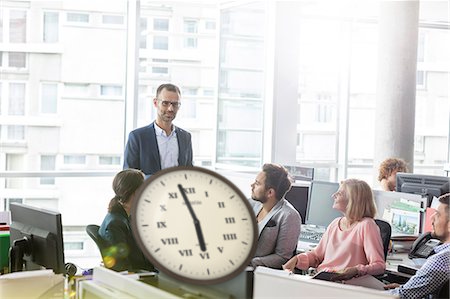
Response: 5:58
